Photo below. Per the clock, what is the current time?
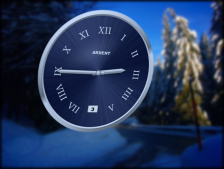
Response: 2:45
